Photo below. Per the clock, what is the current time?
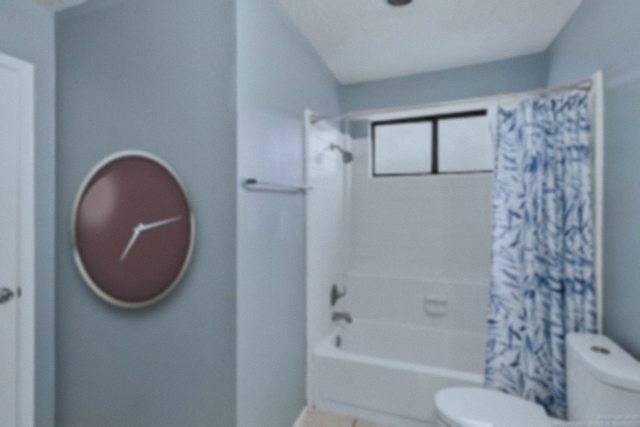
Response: 7:13
